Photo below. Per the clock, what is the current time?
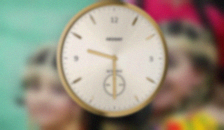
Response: 9:30
